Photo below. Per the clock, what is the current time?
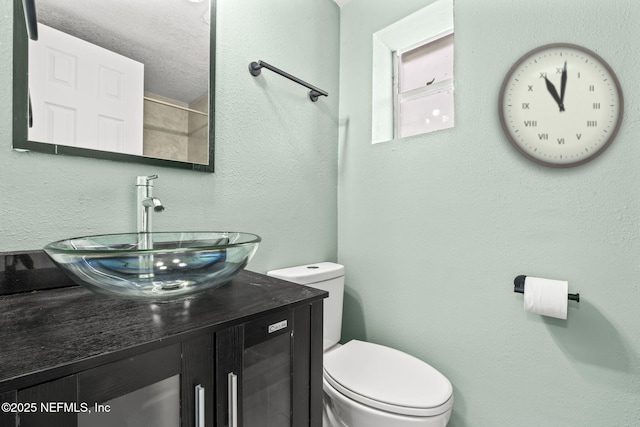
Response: 11:01
